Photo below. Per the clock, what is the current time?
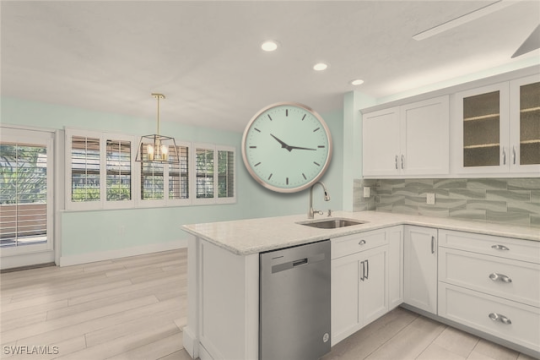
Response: 10:16
